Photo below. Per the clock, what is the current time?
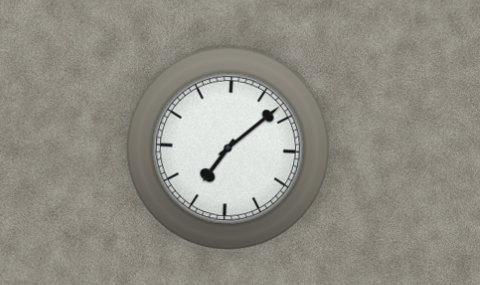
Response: 7:08
